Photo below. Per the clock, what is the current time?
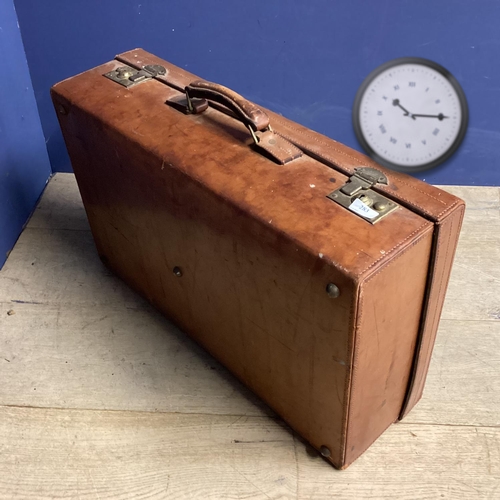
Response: 10:15
